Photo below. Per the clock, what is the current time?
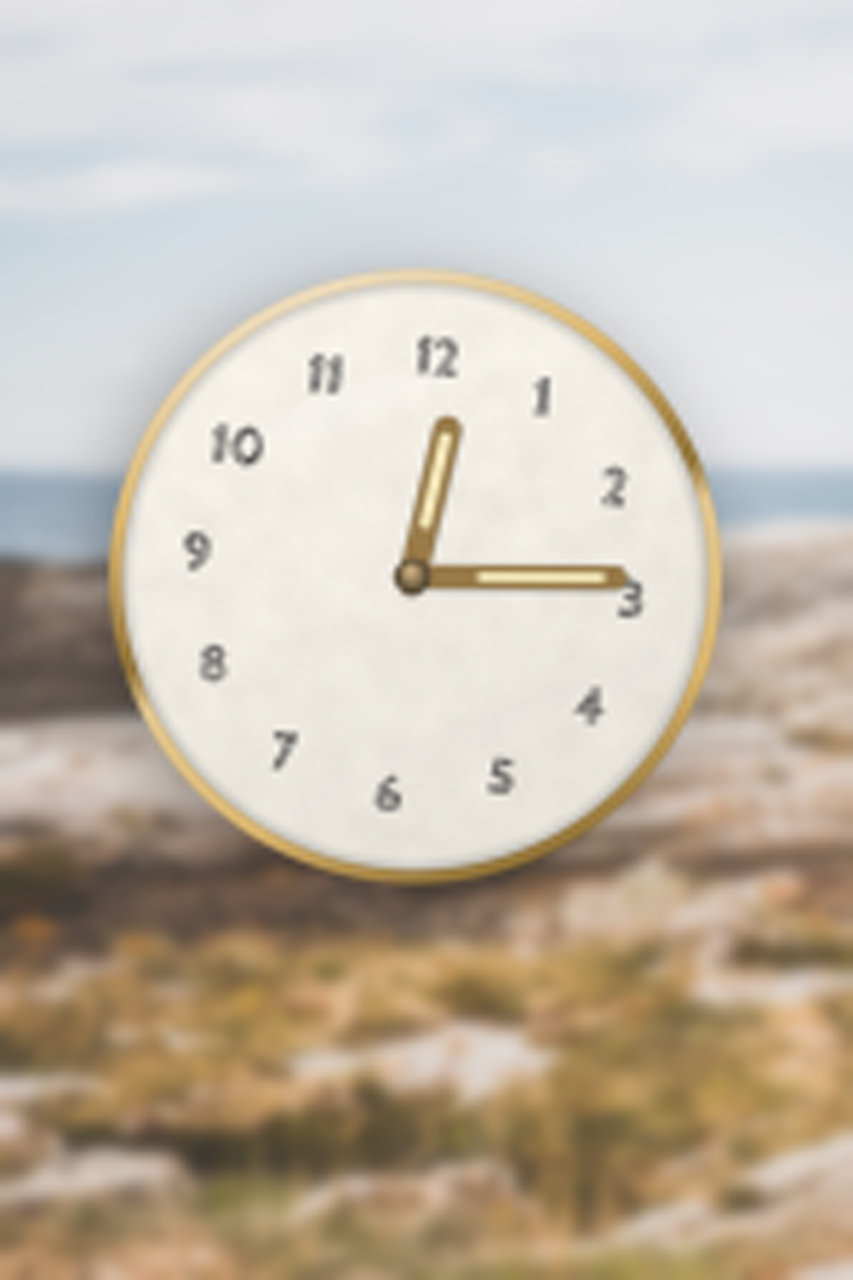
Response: 12:14
